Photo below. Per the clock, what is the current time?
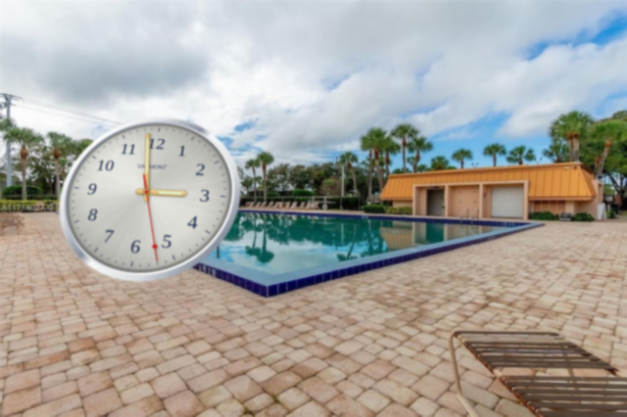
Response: 2:58:27
